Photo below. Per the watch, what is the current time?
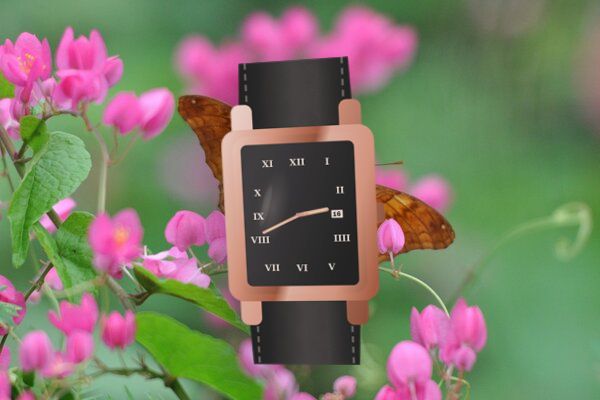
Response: 2:41
